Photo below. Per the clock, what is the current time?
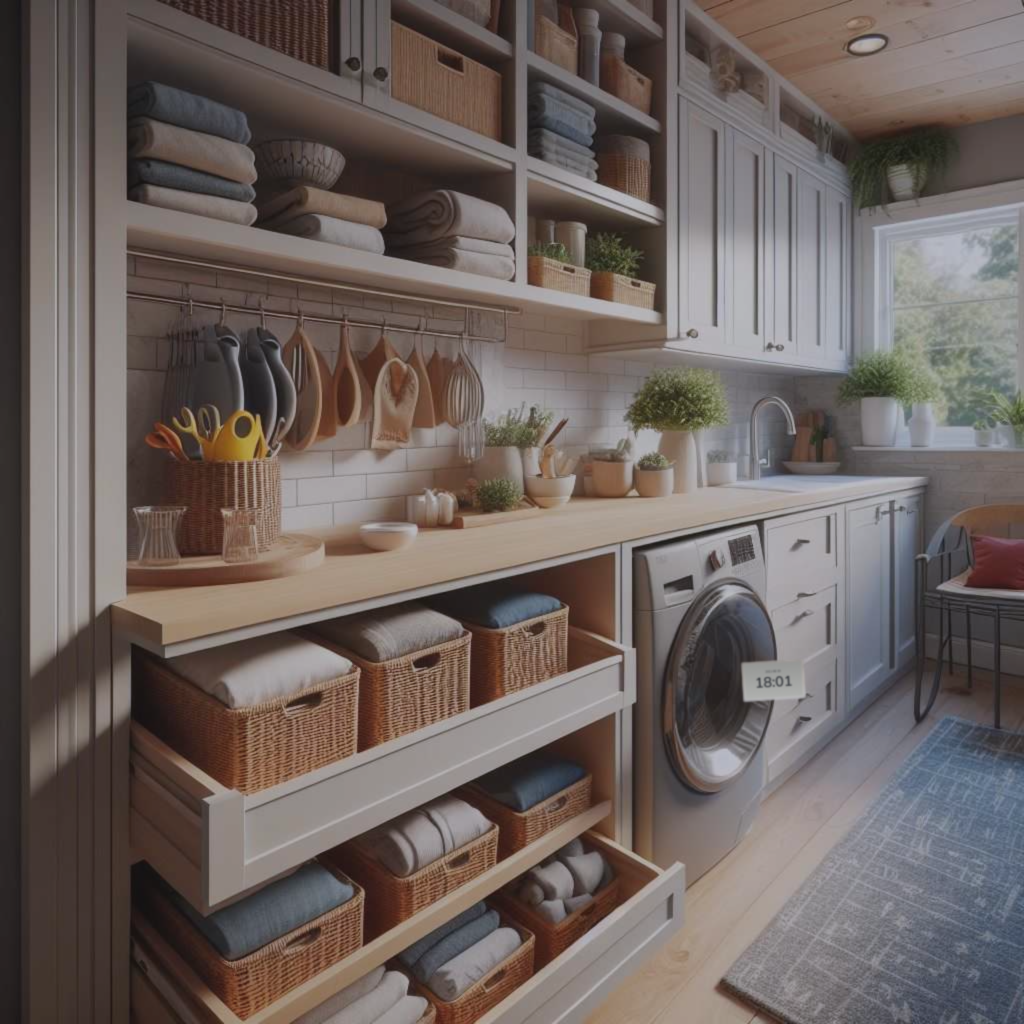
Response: 18:01
